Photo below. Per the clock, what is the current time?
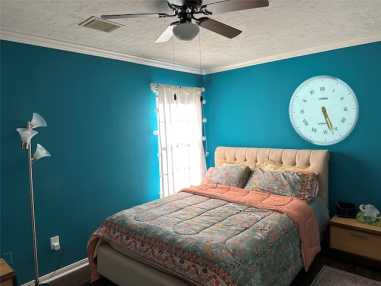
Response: 5:27
